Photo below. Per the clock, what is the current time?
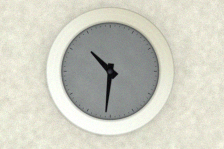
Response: 10:31
